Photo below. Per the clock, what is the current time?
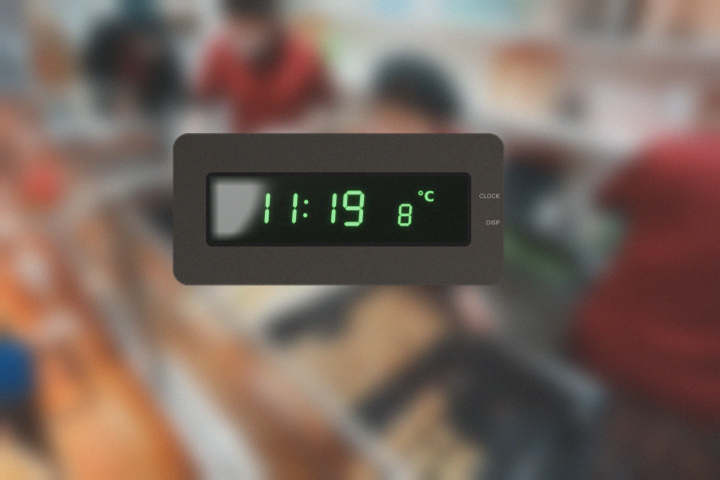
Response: 11:19
